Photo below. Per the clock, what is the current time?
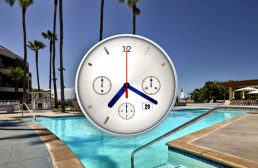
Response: 7:20
